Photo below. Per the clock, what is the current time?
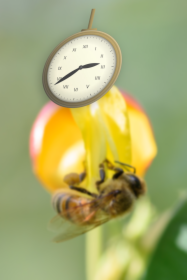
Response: 2:39
